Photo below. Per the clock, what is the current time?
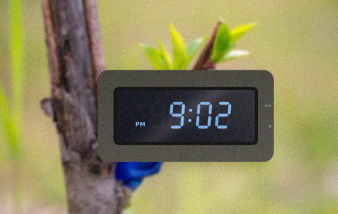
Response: 9:02
